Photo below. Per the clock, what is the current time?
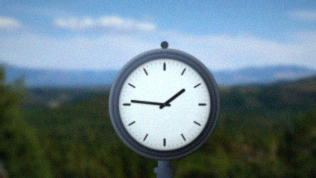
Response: 1:46
